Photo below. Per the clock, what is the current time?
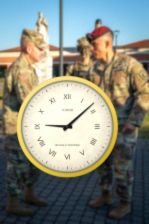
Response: 9:08
